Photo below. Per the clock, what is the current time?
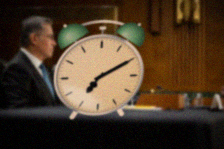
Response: 7:10
